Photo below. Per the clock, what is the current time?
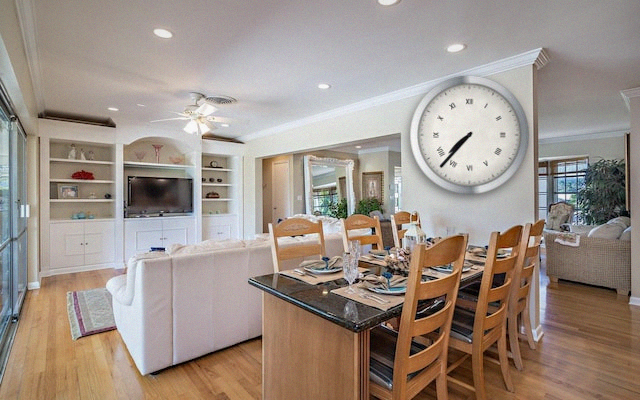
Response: 7:37
